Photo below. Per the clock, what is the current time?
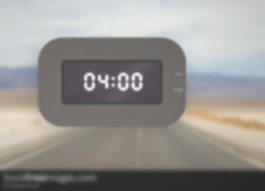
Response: 4:00
